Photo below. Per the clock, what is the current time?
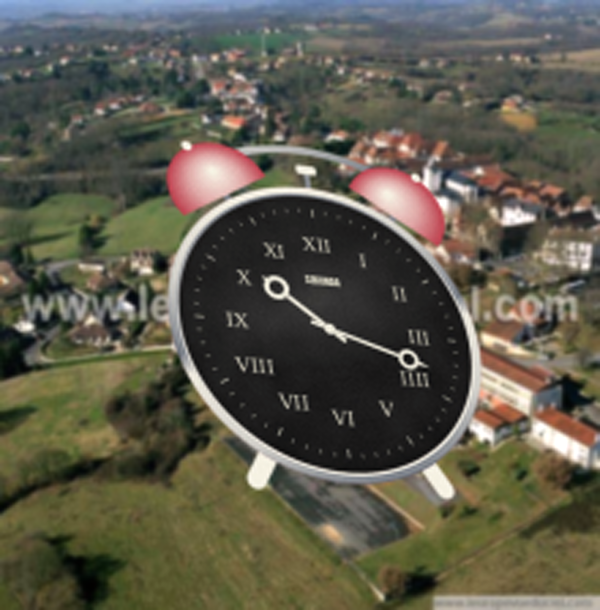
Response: 10:18
